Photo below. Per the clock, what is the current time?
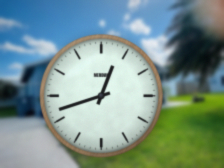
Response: 12:42
